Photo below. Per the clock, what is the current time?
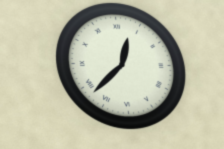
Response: 12:38
